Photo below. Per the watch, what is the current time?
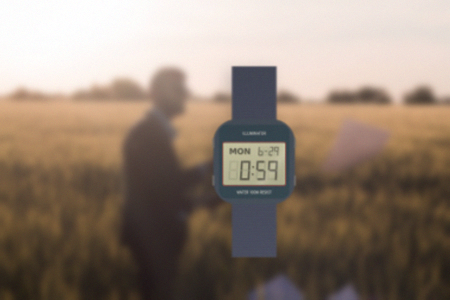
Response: 0:59
